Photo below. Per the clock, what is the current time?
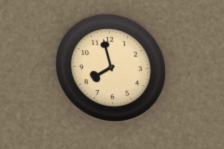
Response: 7:58
